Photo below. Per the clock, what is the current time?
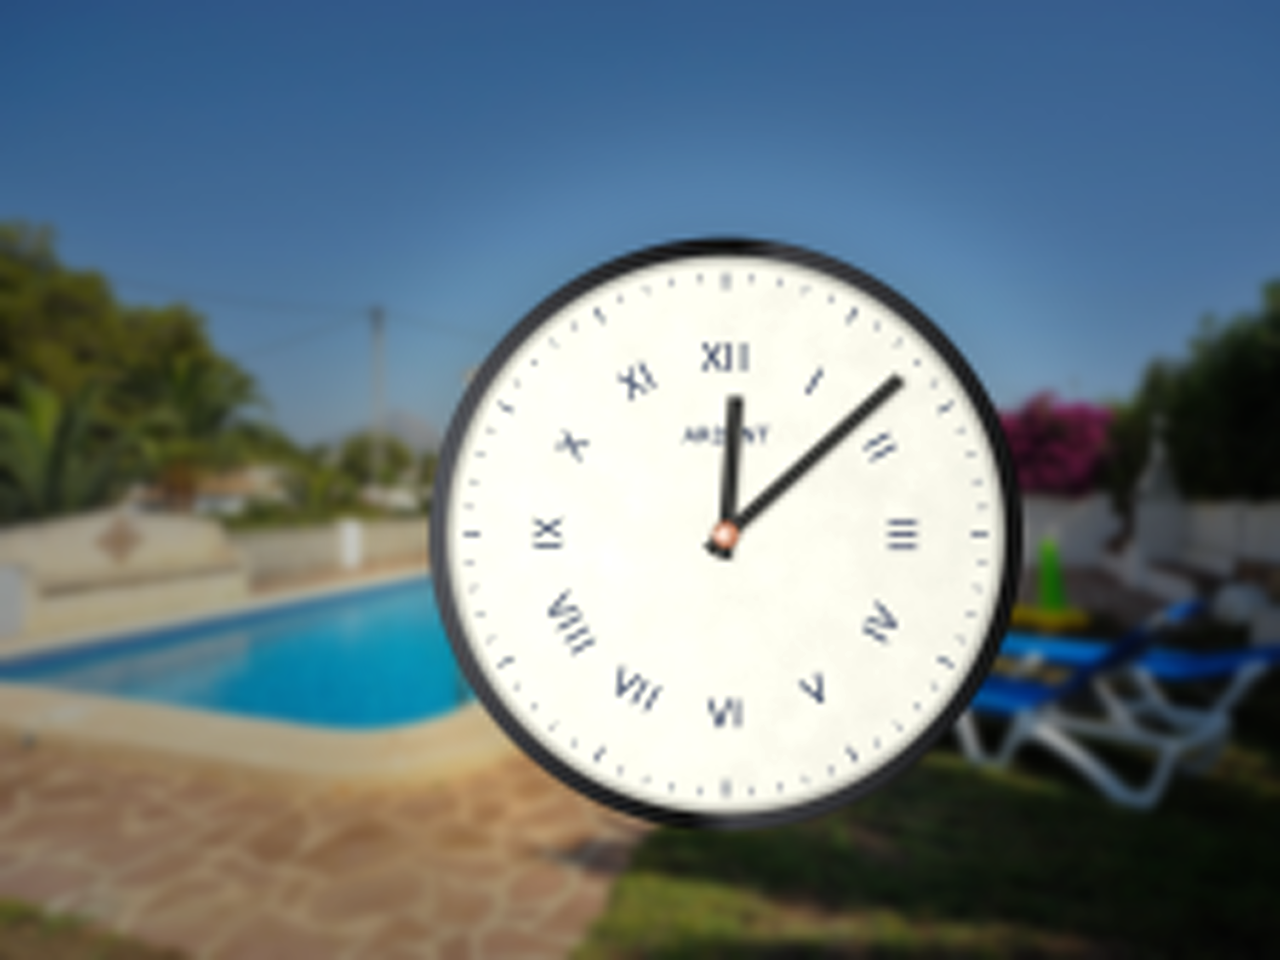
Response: 12:08
